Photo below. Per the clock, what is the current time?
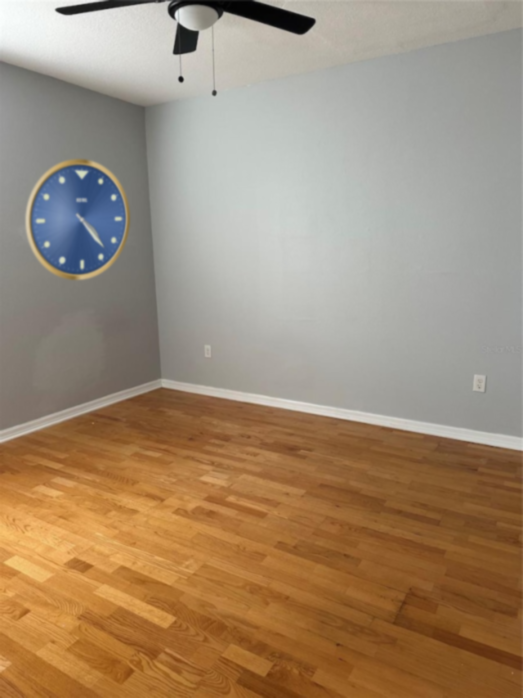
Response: 4:23
